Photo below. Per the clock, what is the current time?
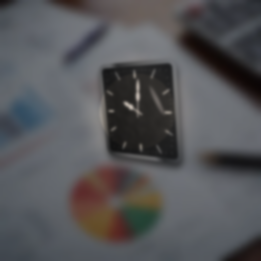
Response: 10:01
